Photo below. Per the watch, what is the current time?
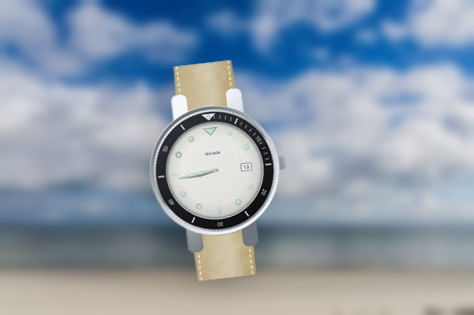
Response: 8:44
